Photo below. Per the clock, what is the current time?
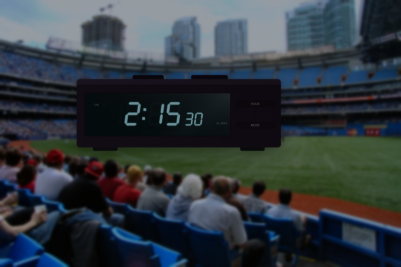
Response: 2:15:30
